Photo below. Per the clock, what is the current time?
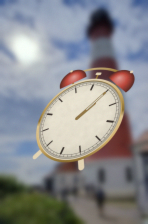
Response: 1:05
